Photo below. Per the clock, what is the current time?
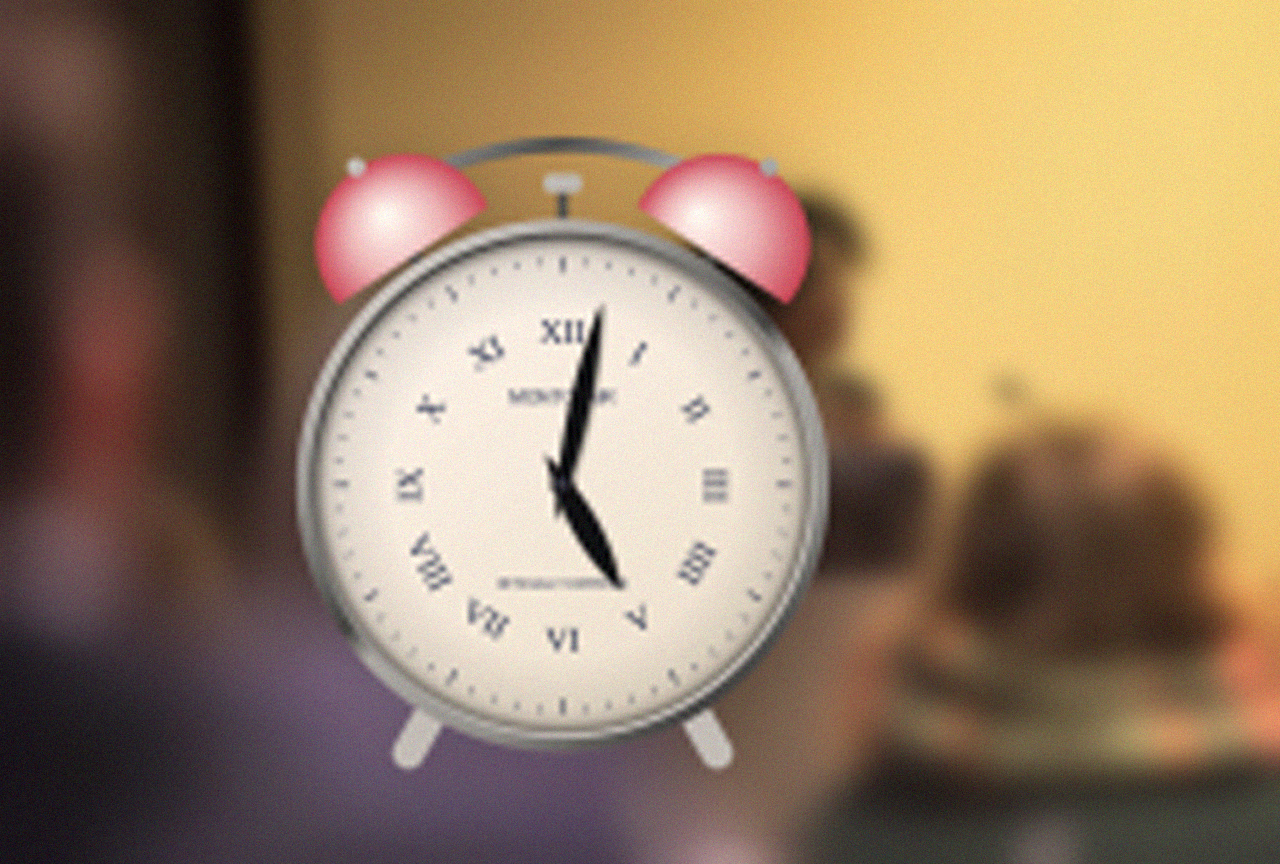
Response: 5:02
